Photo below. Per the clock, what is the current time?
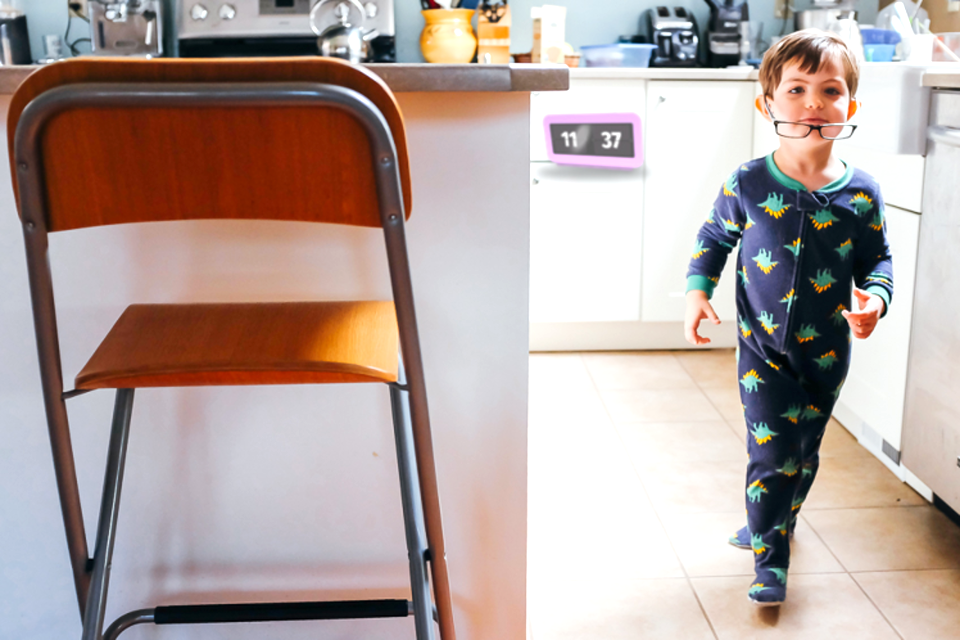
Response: 11:37
